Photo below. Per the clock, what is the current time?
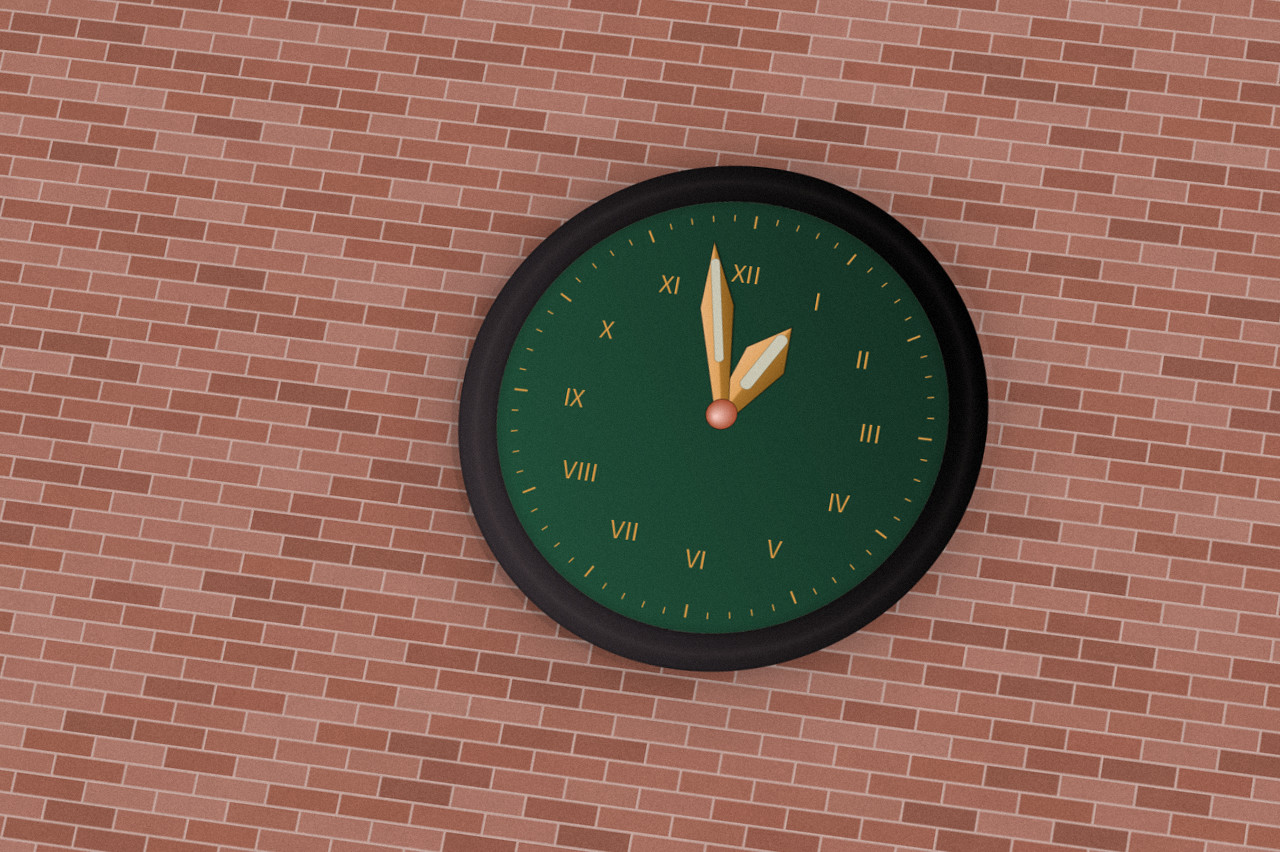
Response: 12:58
